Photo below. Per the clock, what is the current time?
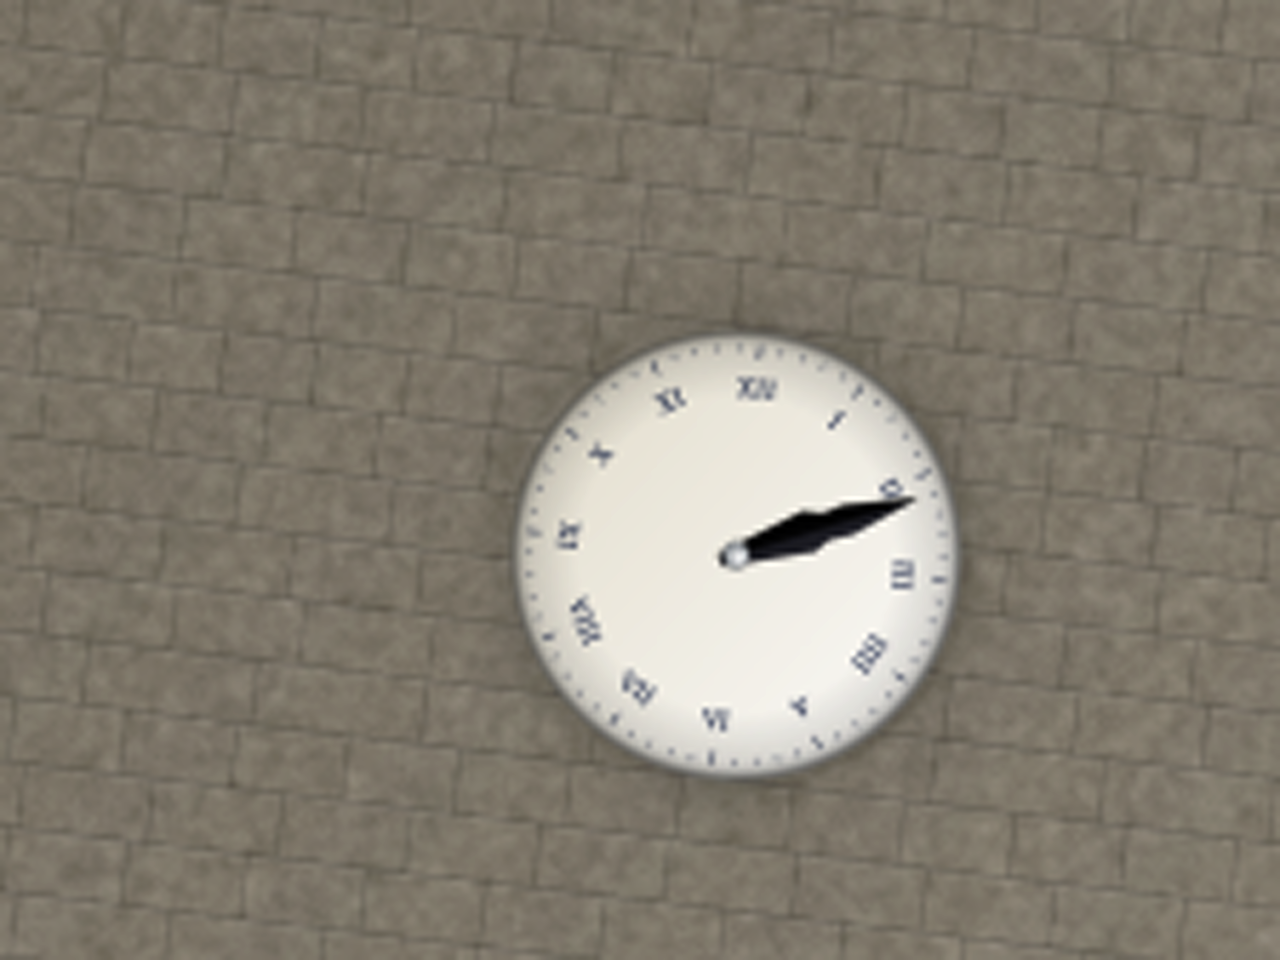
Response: 2:11
